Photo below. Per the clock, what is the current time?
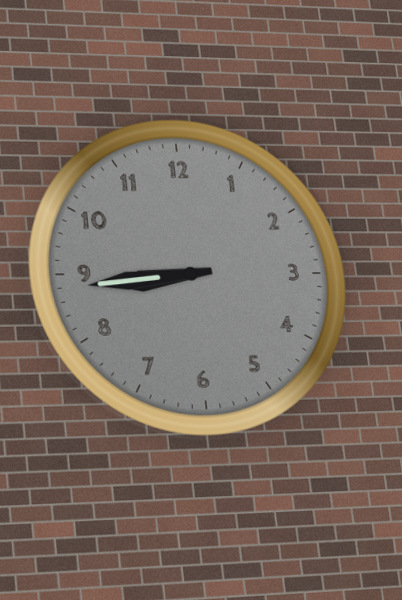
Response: 8:44
